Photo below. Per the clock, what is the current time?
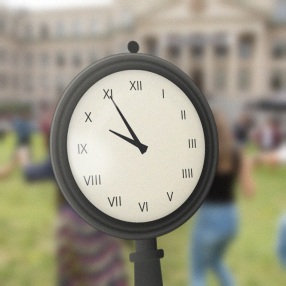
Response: 9:55
